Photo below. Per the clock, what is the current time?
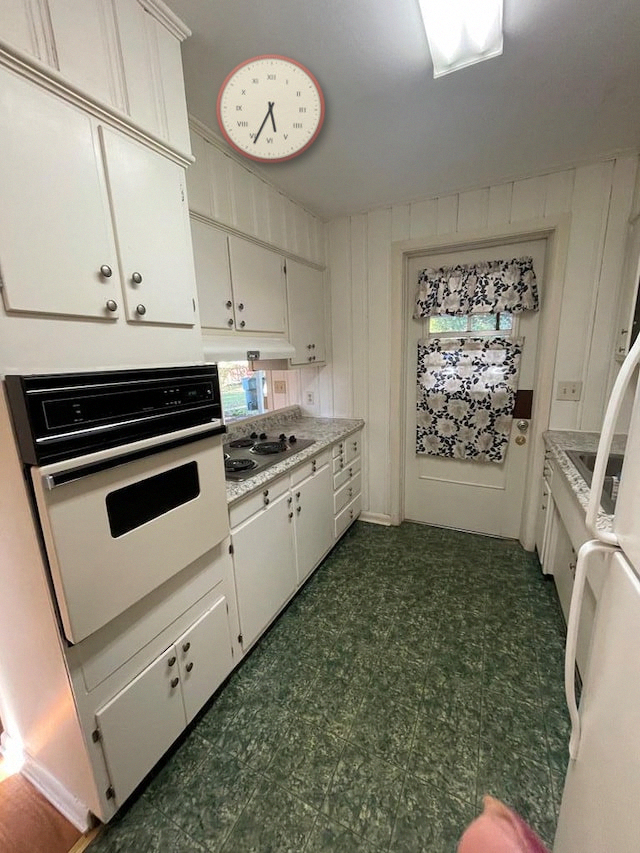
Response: 5:34
